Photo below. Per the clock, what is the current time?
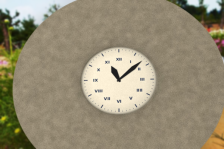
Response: 11:08
